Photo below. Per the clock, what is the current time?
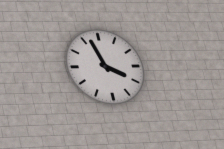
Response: 3:57
